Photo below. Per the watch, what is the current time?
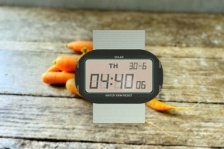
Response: 4:40:06
